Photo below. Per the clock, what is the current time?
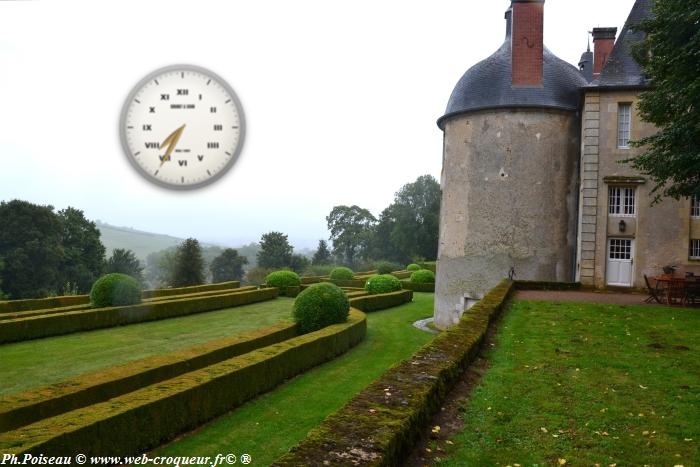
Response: 7:35
